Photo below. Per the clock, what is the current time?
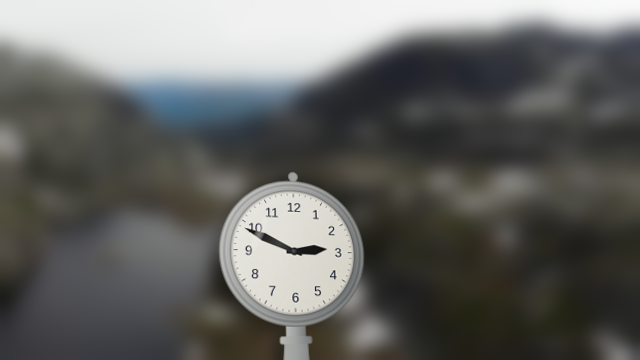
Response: 2:49
